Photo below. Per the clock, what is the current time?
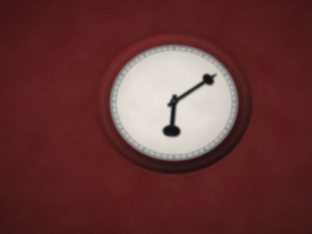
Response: 6:09
